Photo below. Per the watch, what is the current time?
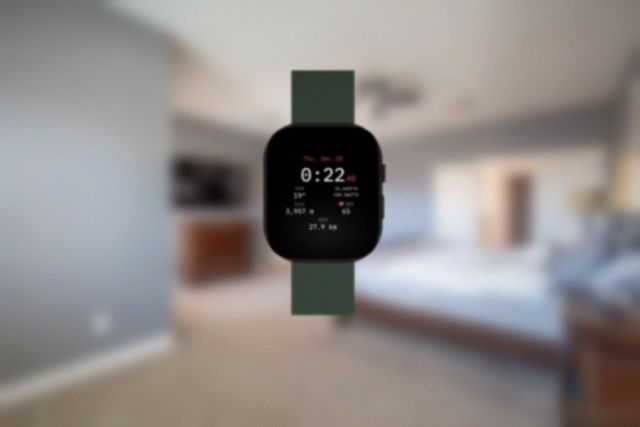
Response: 0:22
